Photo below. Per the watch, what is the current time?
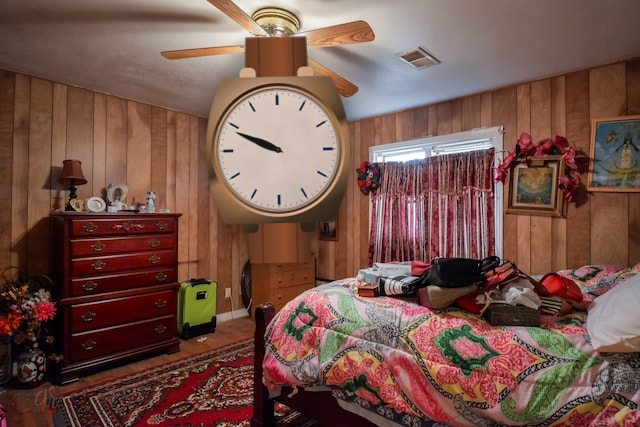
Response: 9:49
